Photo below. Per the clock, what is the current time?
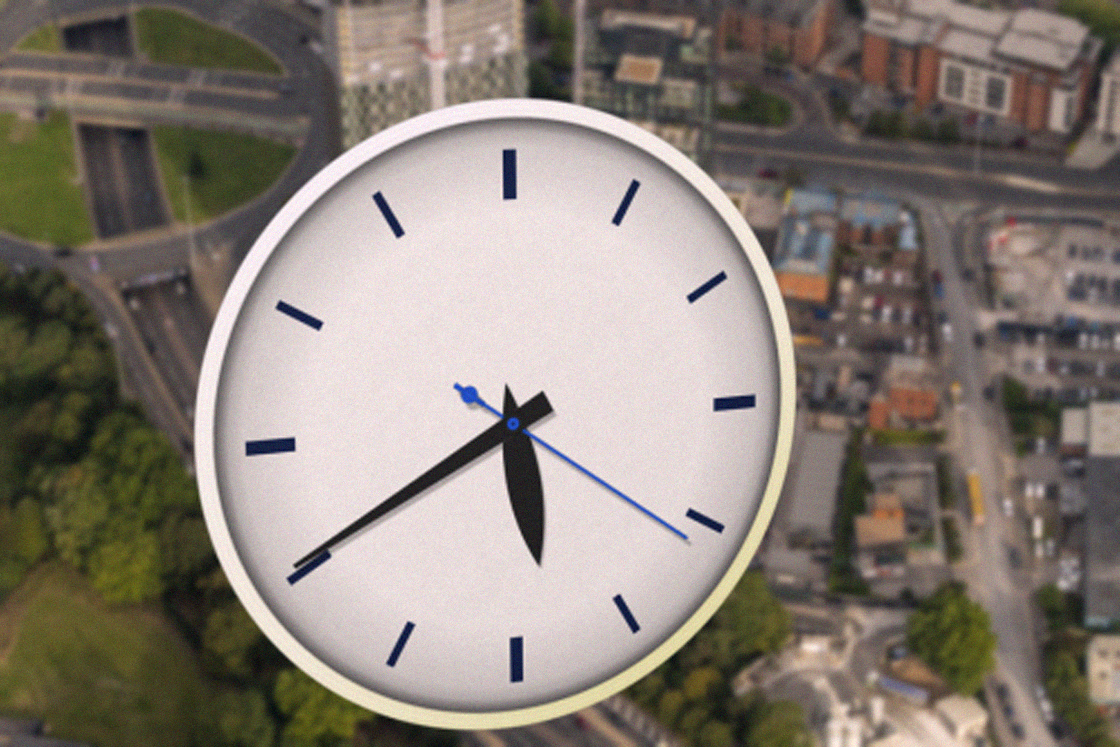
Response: 5:40:21
